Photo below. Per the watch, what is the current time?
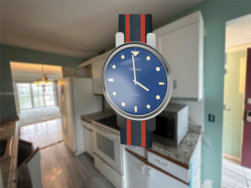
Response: 3:59
